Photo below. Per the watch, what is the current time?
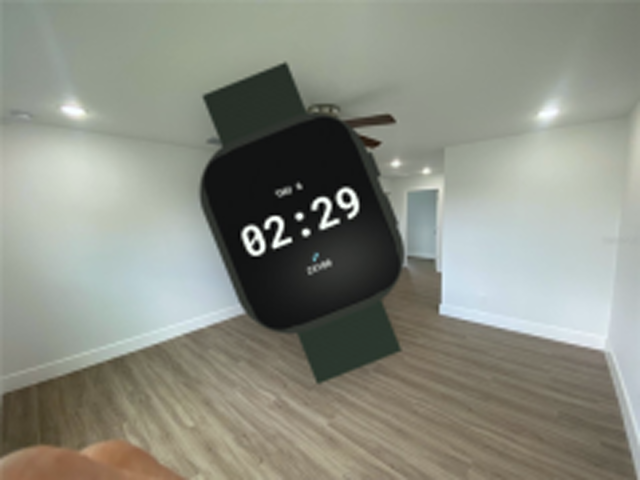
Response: 2:29
